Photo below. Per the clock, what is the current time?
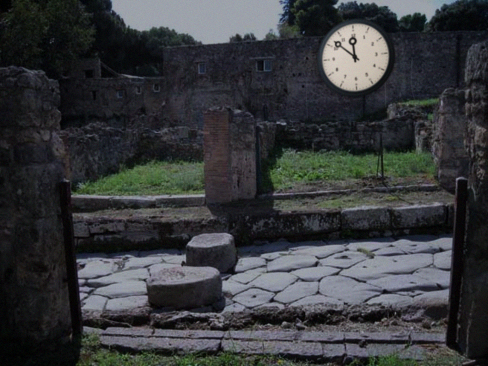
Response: 11:52
